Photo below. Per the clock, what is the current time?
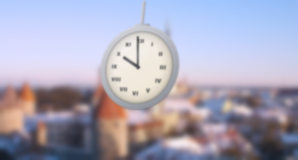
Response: 9:59
